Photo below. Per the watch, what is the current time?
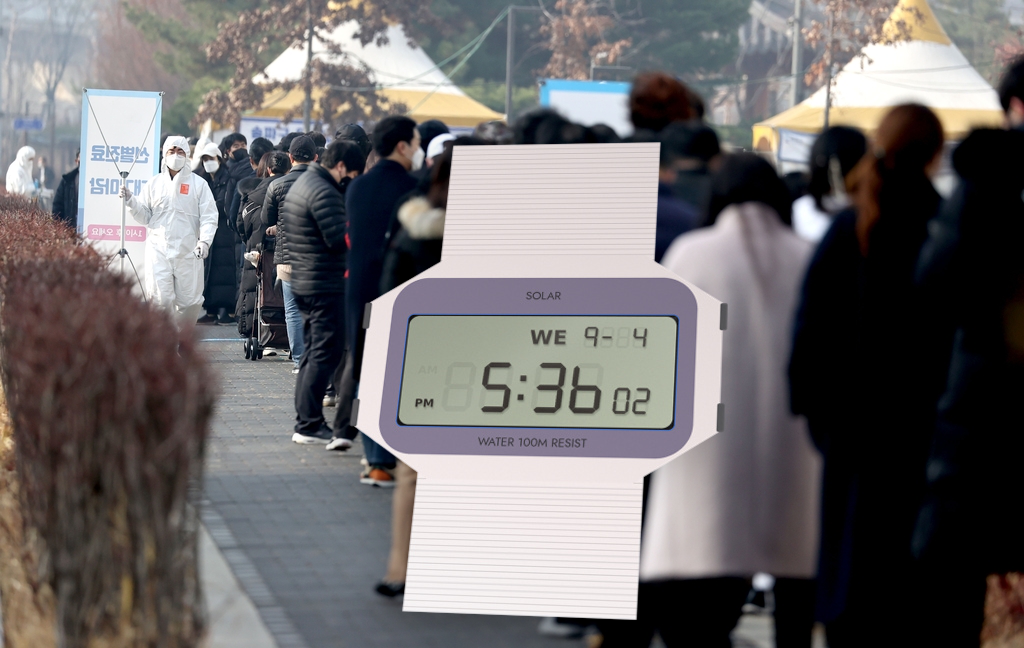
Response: 5:36:02
